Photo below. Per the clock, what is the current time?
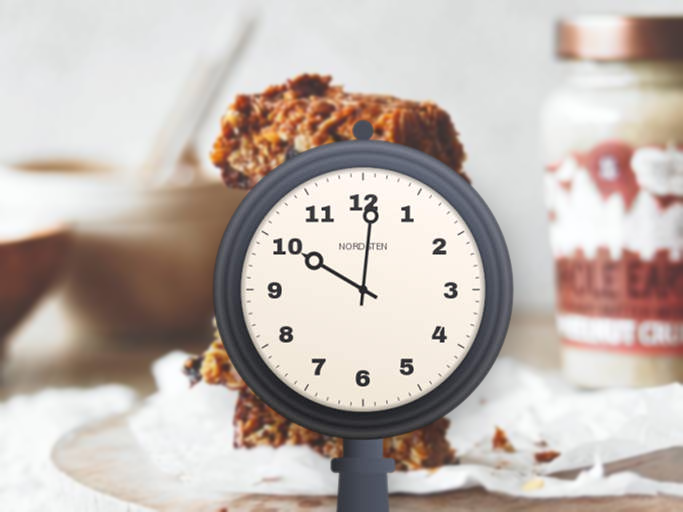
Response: 10:01
